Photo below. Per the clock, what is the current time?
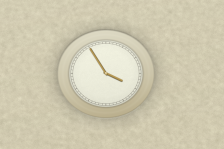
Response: 3:55
